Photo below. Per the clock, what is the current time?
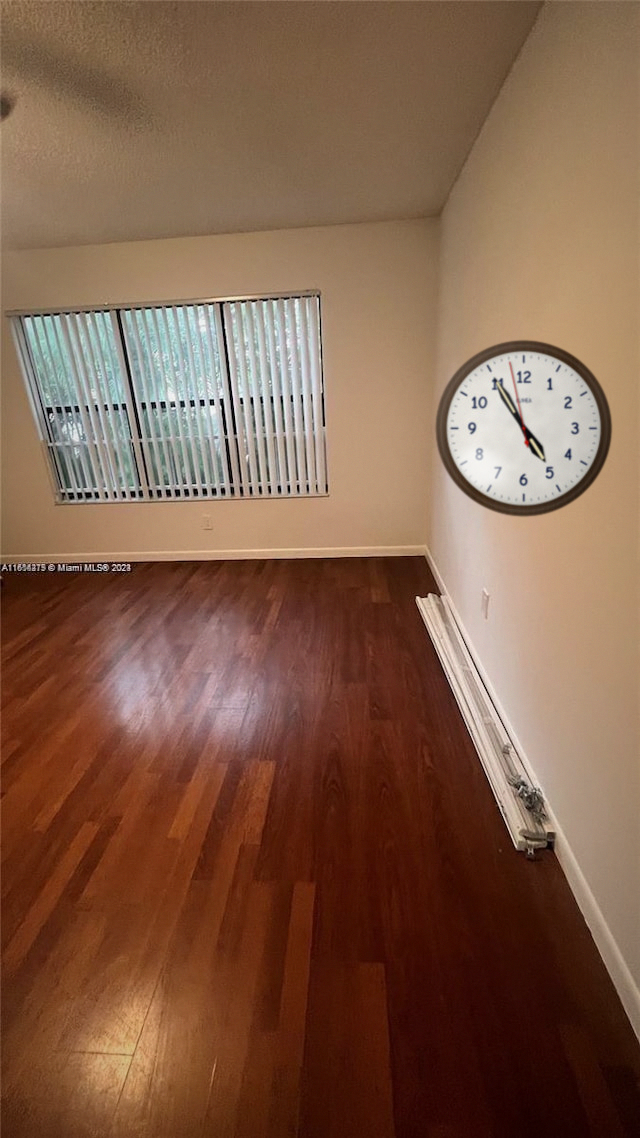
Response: 4:54:58
